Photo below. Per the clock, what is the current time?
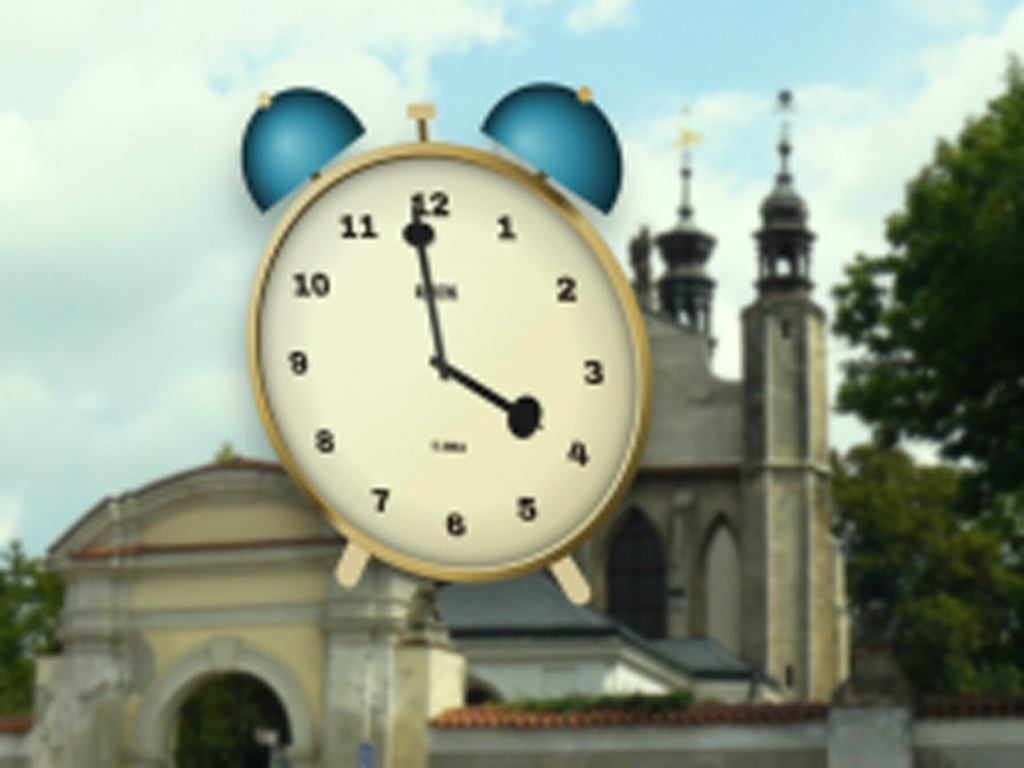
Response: 3:59
